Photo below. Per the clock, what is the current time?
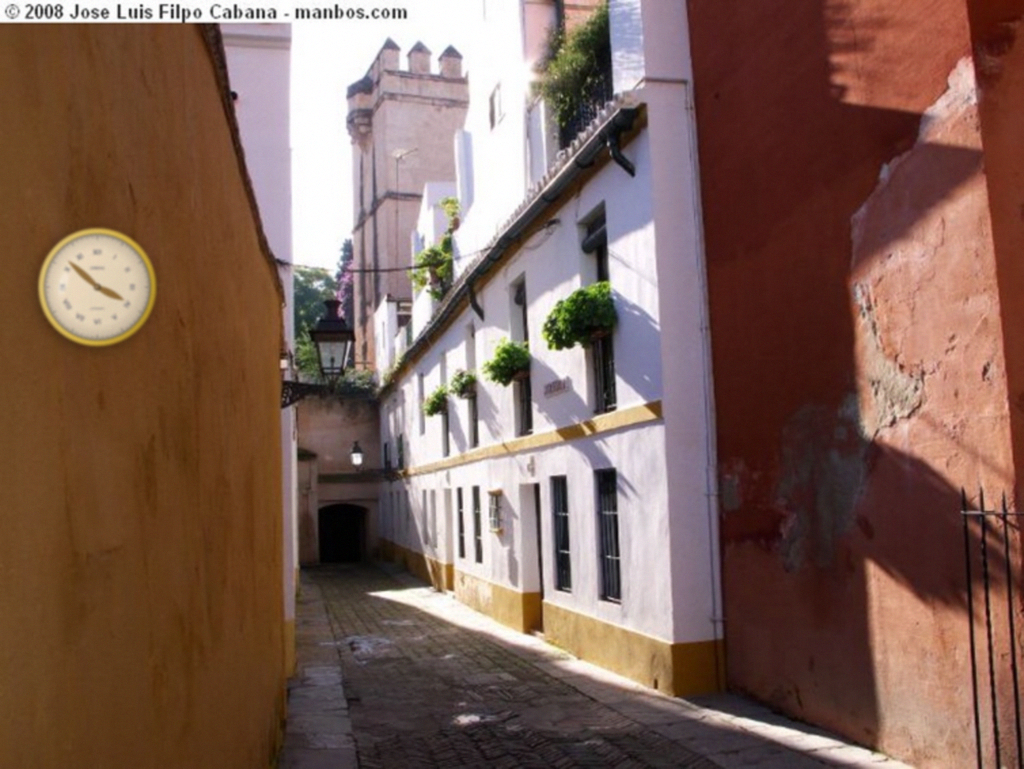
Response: 3:52
